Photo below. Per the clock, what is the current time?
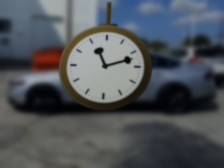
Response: 11:12
